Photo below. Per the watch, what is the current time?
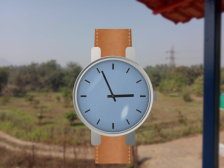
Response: 2:56
